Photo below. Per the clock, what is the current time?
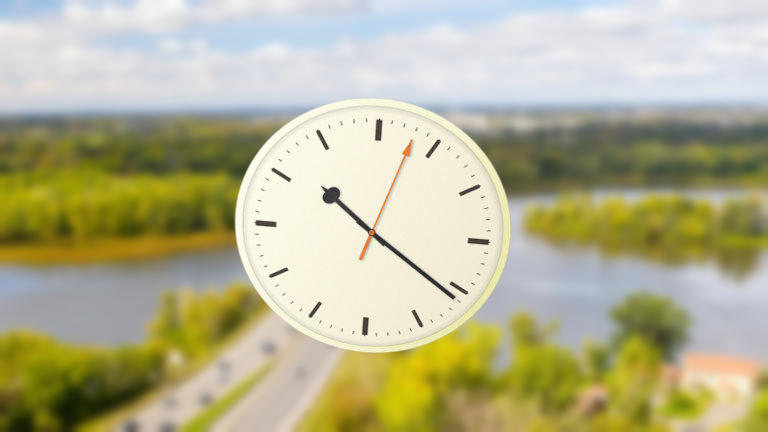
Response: 10:21:03
